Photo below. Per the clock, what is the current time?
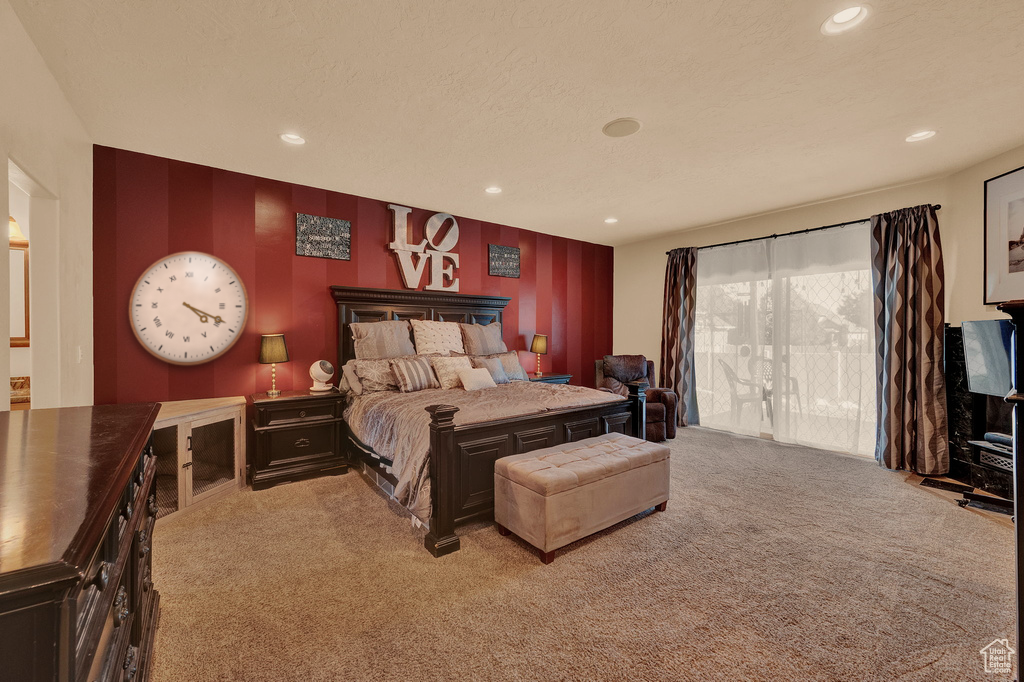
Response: 4:19
